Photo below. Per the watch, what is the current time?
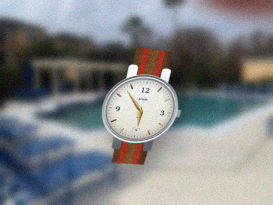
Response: 5:53
